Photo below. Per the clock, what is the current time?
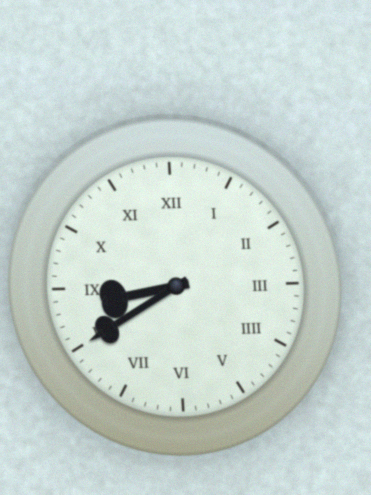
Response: 8:40
